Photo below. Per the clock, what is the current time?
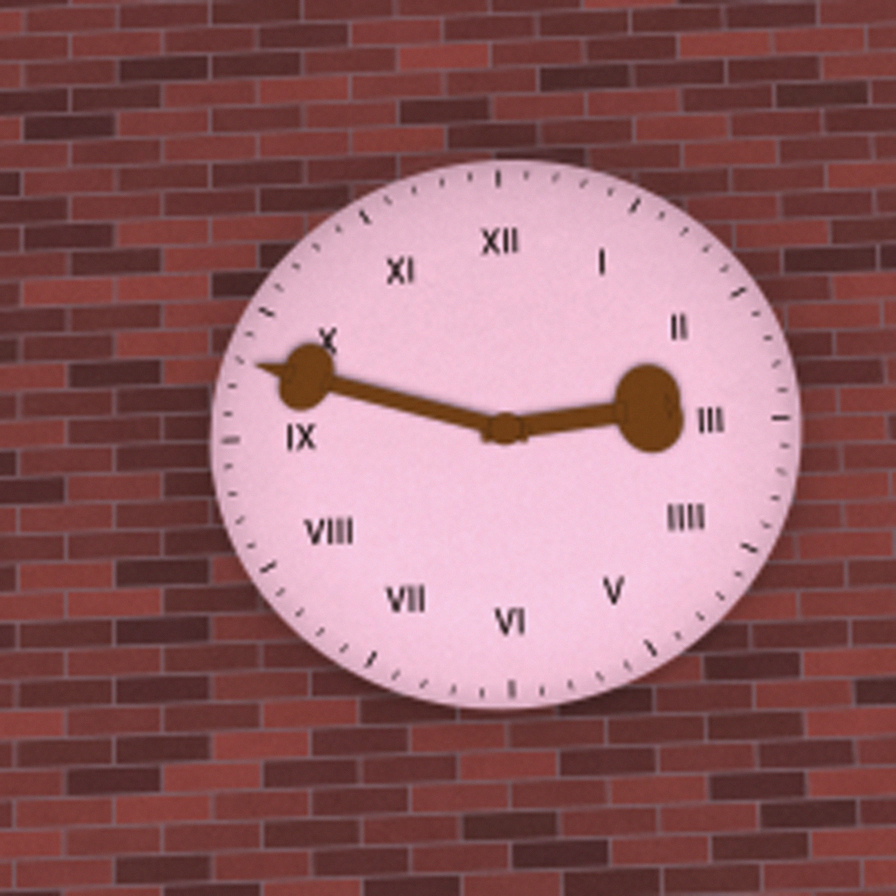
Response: 2:48
